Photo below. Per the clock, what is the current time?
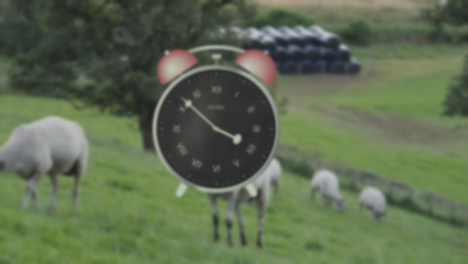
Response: 3:52
